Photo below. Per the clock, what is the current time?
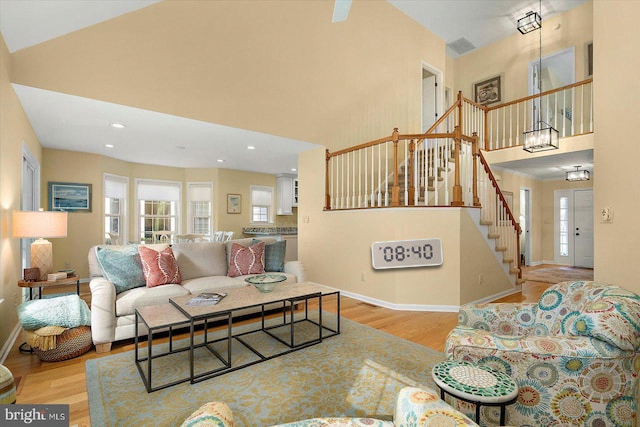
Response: 8:40
